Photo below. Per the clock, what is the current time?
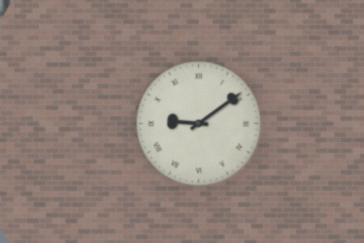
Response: 9:09
